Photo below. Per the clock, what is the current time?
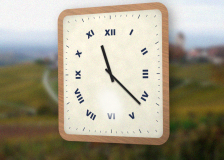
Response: 11:22
